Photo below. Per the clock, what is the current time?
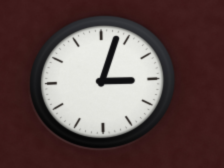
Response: 3:03
